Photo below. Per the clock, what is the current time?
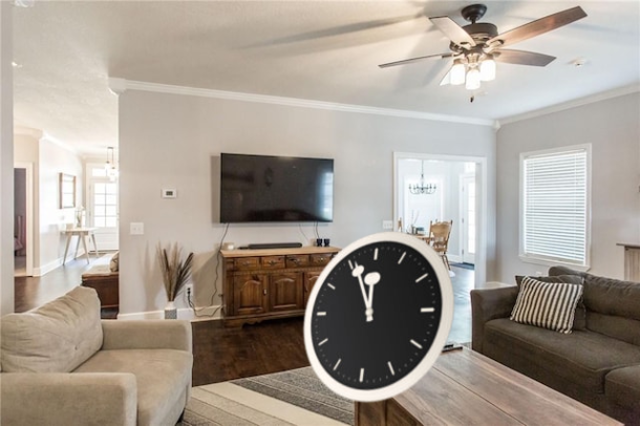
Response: 11:56
